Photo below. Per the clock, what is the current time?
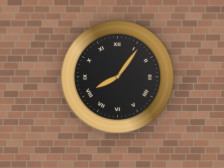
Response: 8:06
